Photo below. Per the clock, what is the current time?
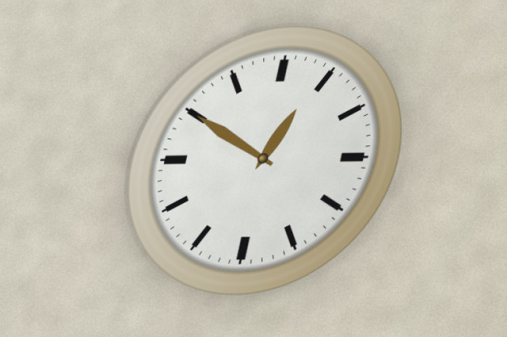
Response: 12:50
